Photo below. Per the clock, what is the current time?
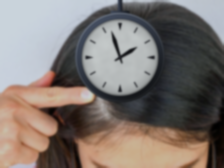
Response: 1:57
